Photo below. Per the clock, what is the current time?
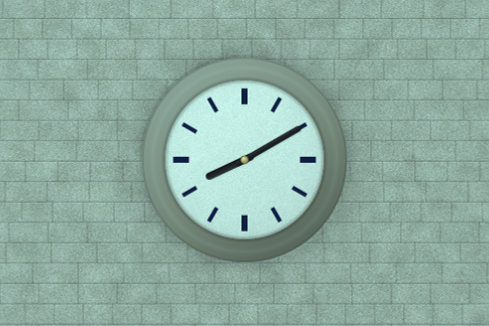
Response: 8:10
